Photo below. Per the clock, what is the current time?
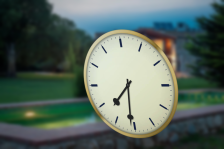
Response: 7:31
